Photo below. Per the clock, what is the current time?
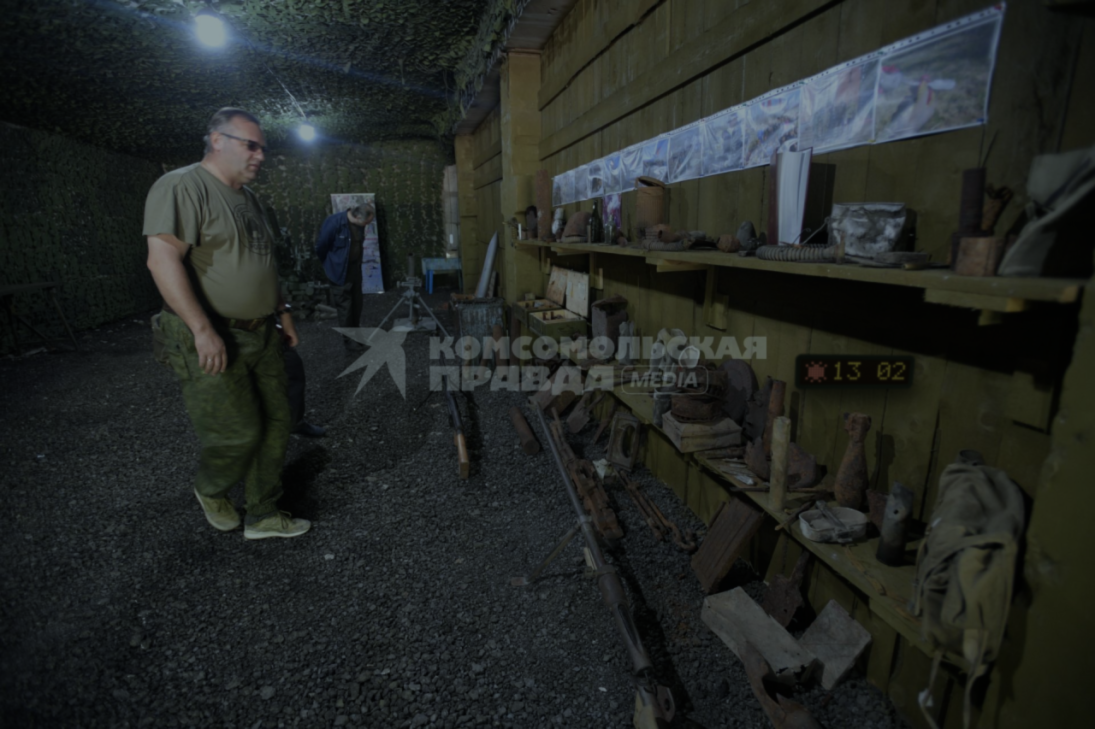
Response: 13:02
